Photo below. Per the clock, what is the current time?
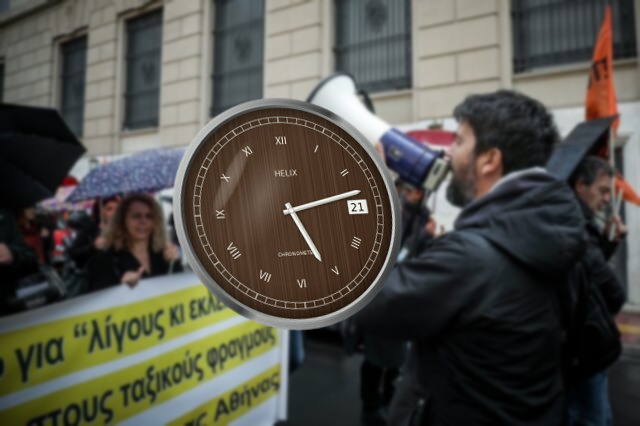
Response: 5:13
